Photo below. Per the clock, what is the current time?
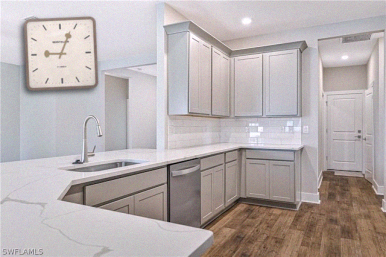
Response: 9:04
